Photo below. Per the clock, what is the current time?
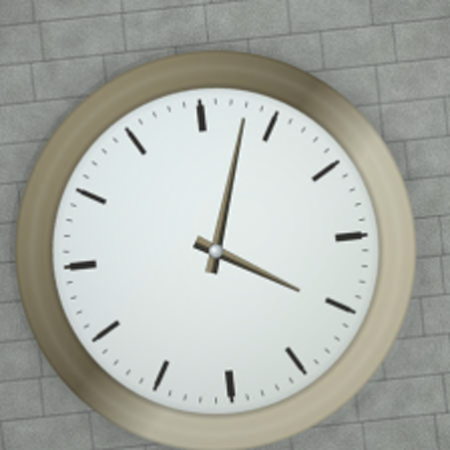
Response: 4:03
